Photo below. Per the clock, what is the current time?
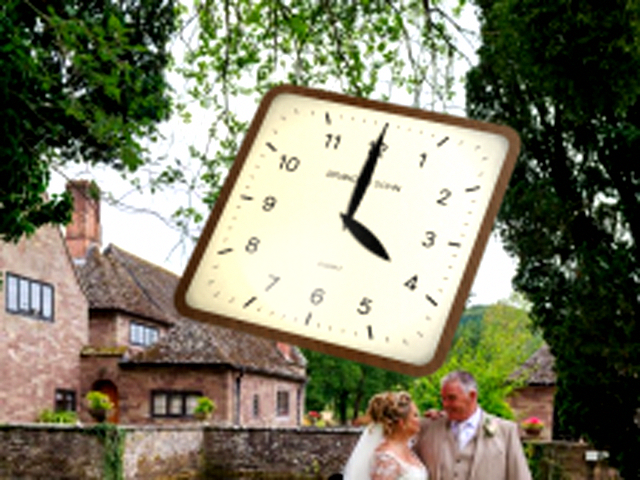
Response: 4:00
